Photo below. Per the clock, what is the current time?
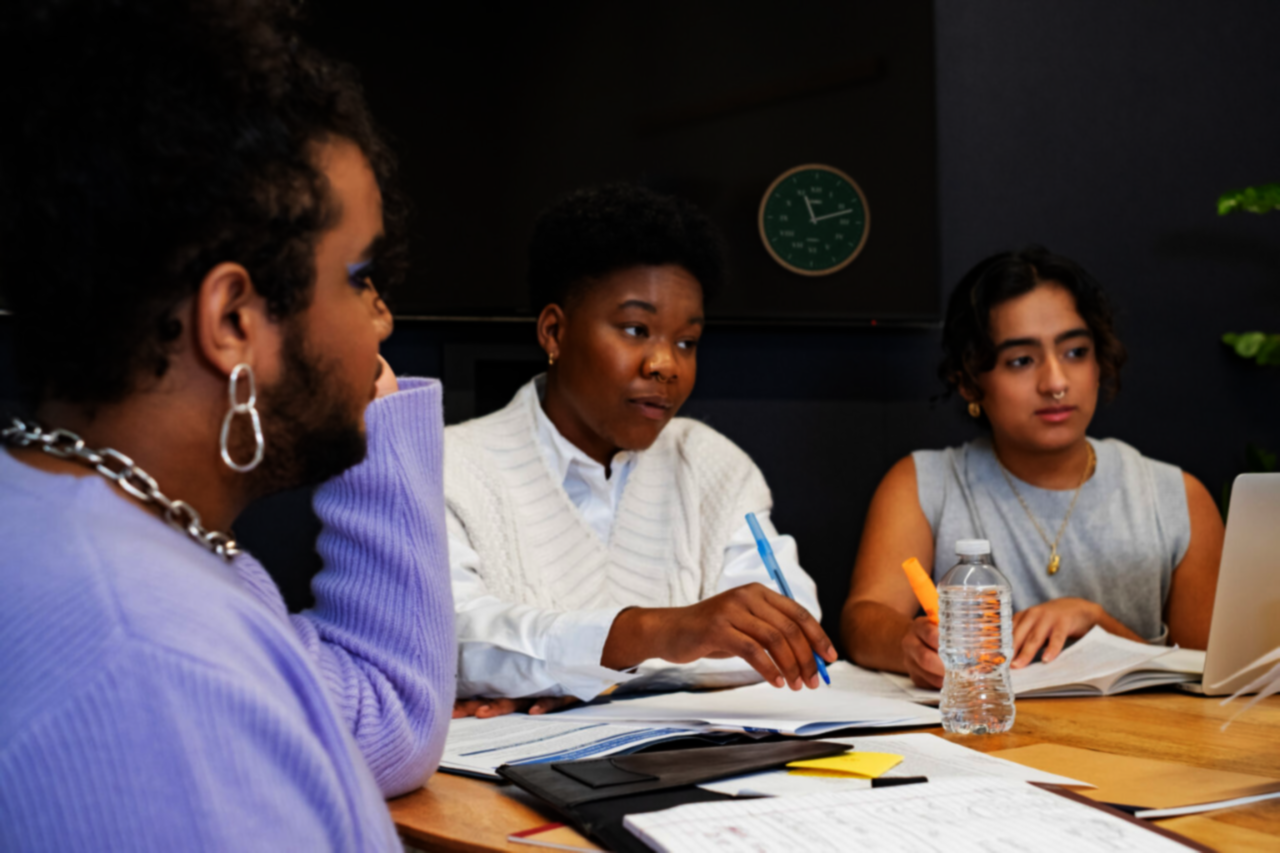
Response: 11:12
